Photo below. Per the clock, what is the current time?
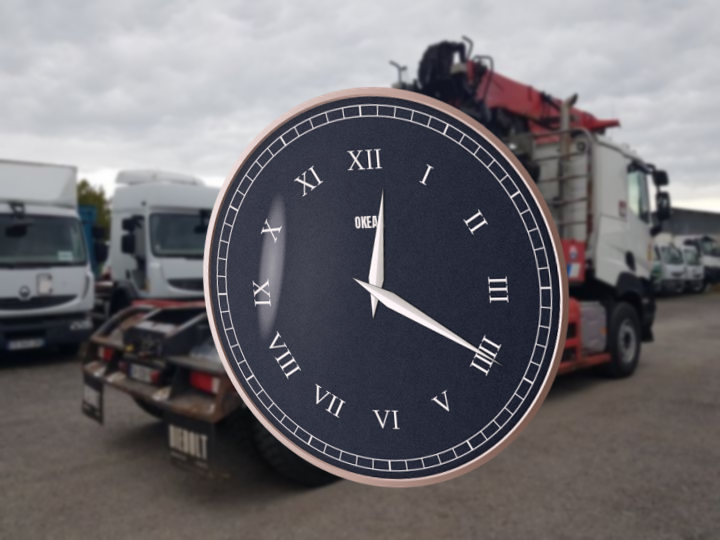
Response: 12:20
